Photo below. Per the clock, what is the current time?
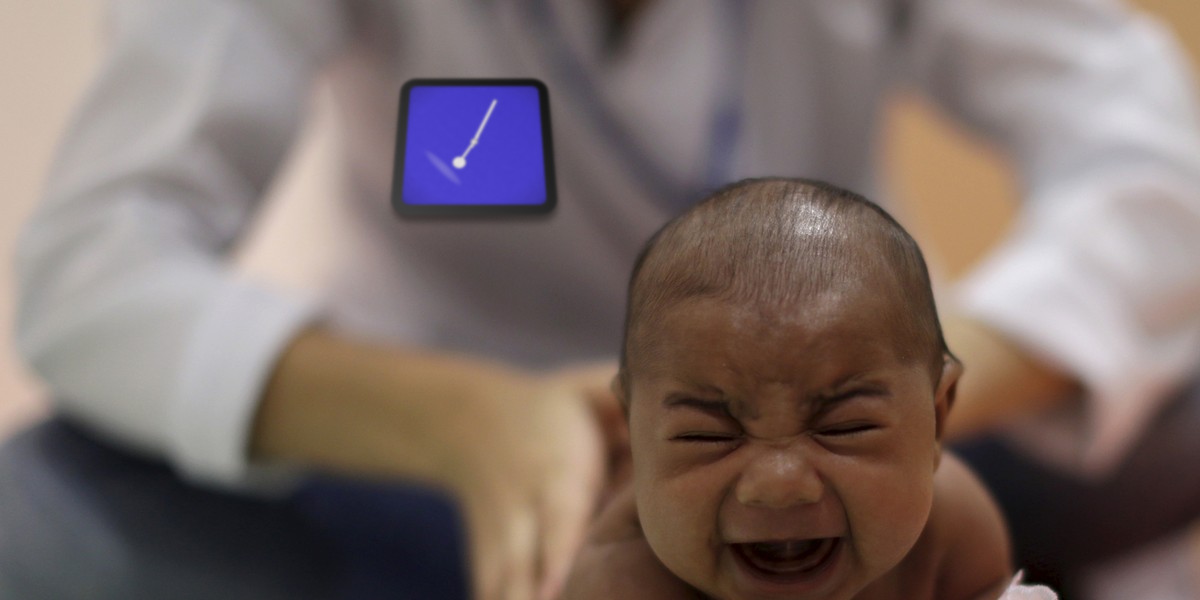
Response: 7:04
